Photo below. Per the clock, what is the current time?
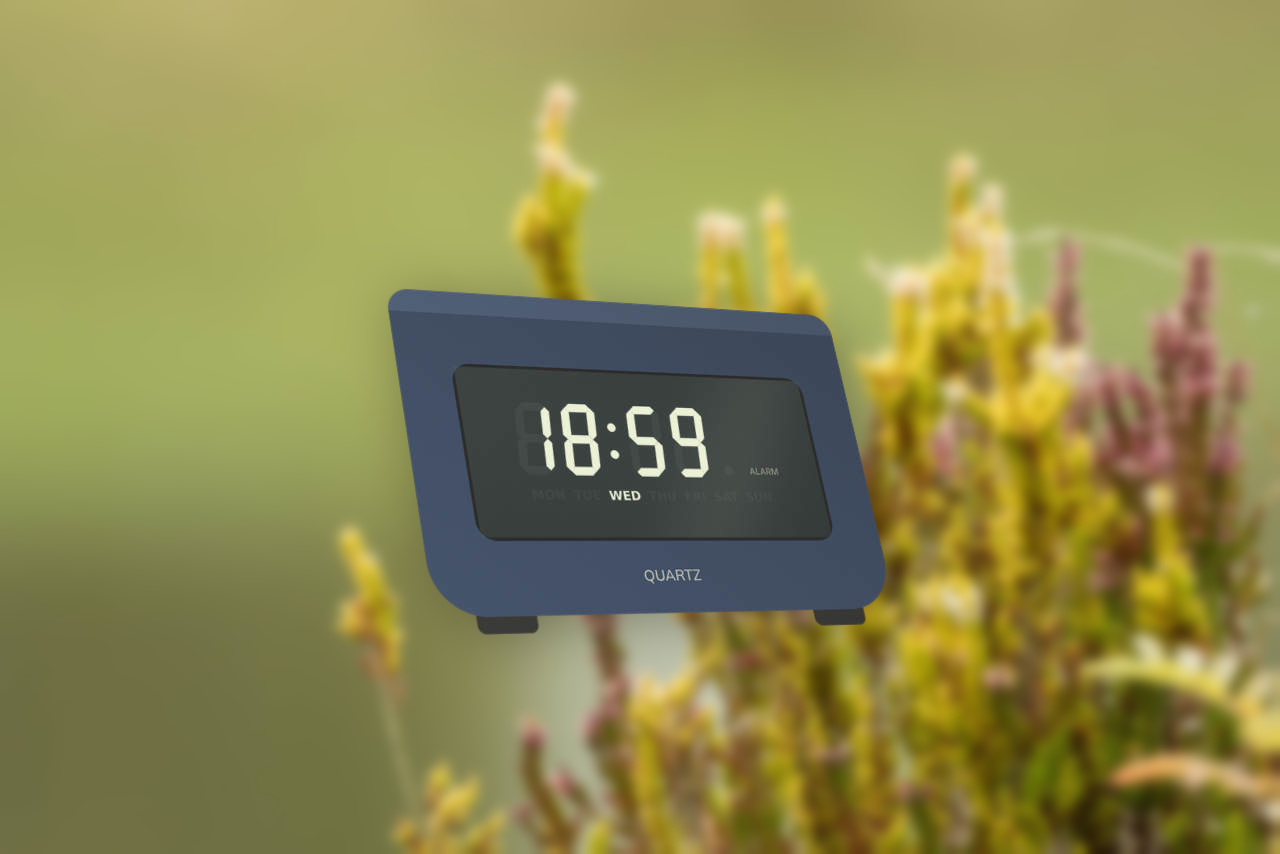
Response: 18:59
